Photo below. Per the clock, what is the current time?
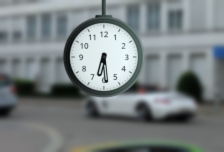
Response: 6:29
